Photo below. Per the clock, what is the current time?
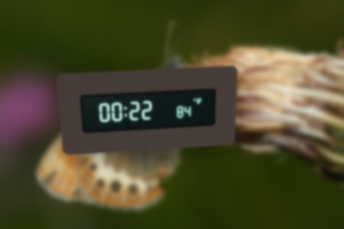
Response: 0:22
